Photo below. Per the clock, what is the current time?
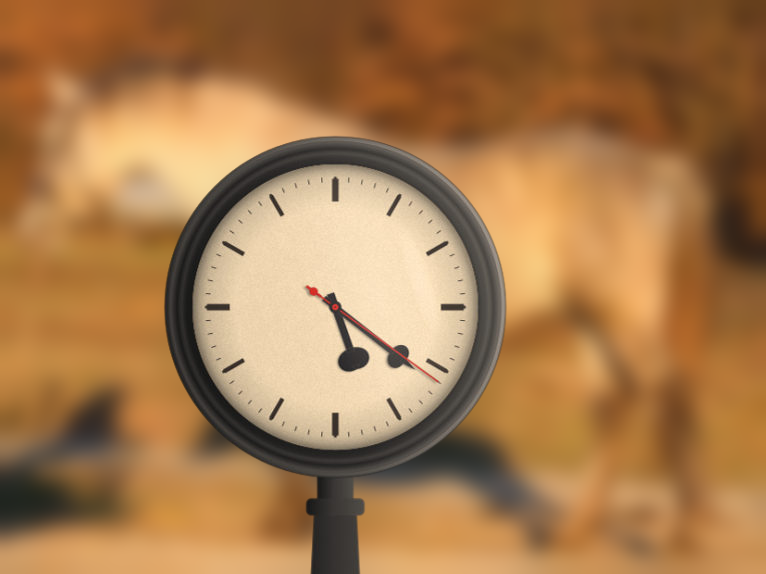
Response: 5:21:21
